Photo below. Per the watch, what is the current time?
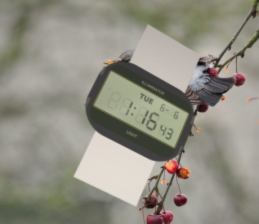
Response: 1:16:43
